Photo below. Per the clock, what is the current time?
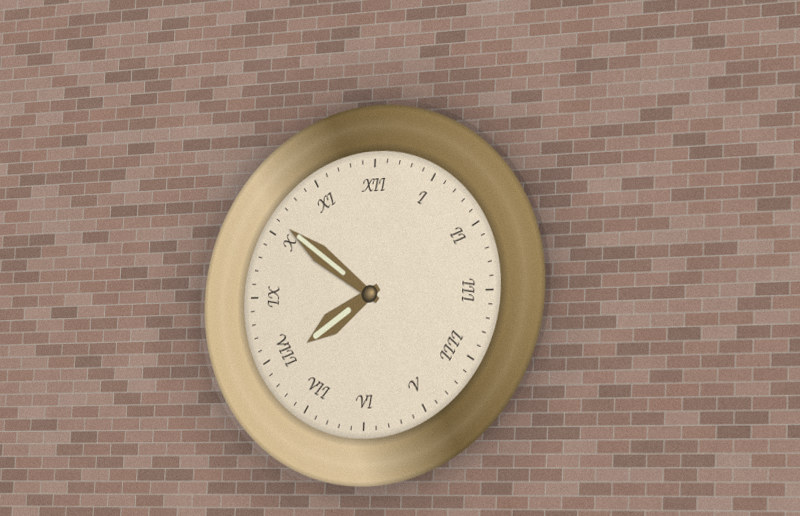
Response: 7:51
